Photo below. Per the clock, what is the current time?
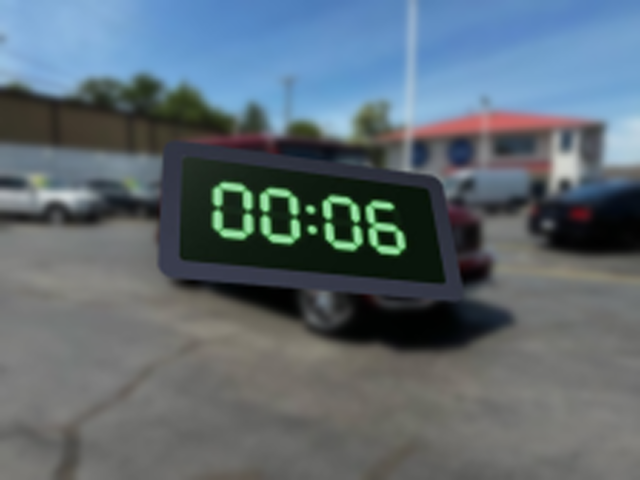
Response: 0:06
